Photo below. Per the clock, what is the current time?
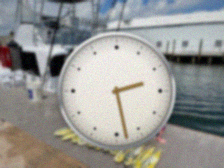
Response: 2:28
